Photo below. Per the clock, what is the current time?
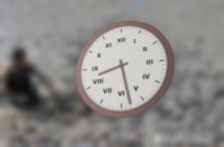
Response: 8:28
